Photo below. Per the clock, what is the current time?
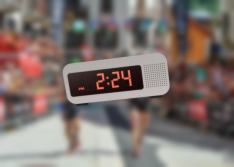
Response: 2:24
